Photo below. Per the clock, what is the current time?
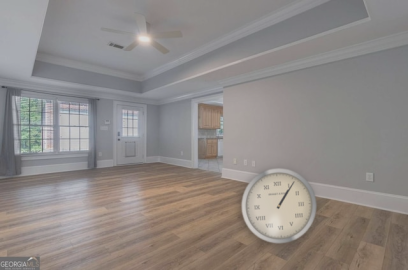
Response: 1:06
